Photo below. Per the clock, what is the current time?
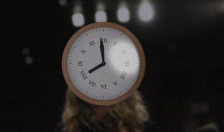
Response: 7:59
